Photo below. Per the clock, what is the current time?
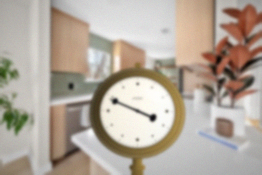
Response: 3:49
